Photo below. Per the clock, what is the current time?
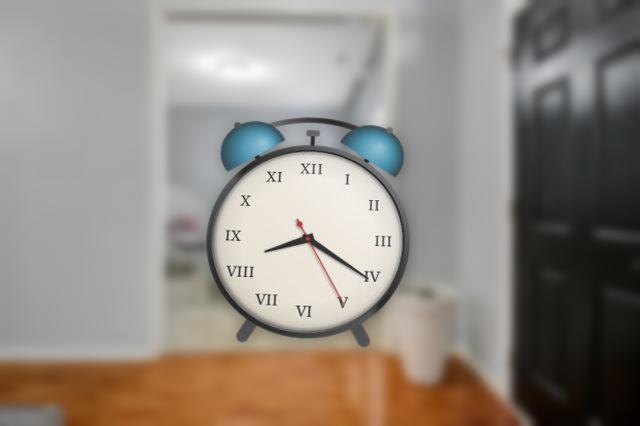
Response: 8:20:25
